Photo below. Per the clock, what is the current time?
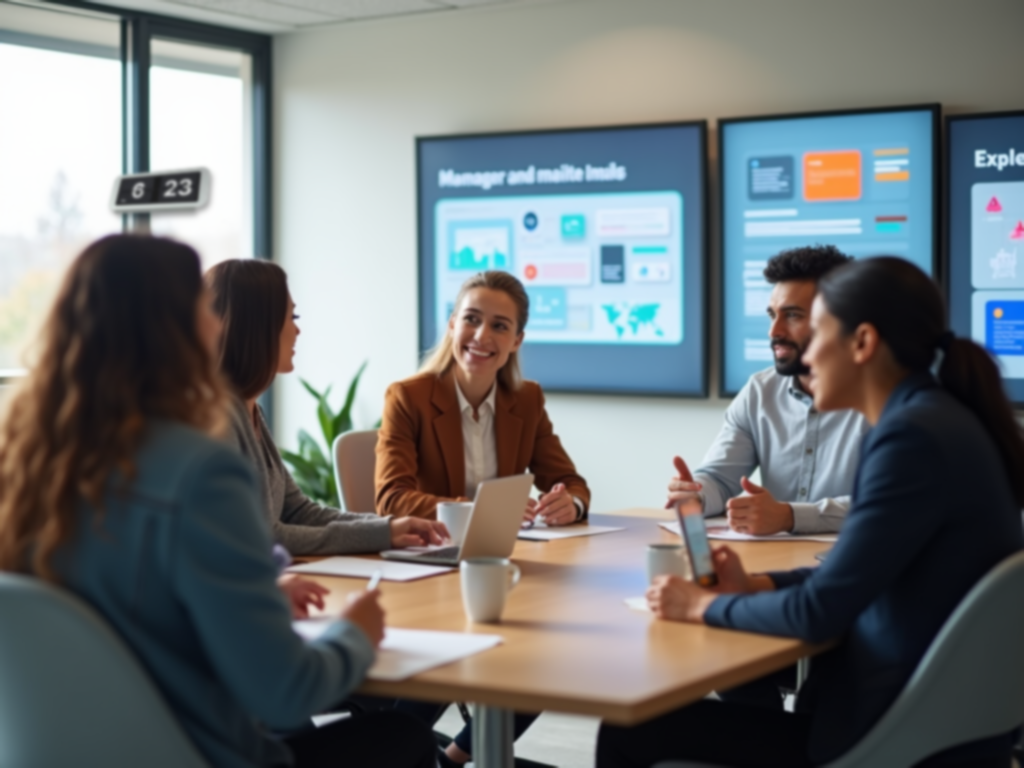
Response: 6:23
